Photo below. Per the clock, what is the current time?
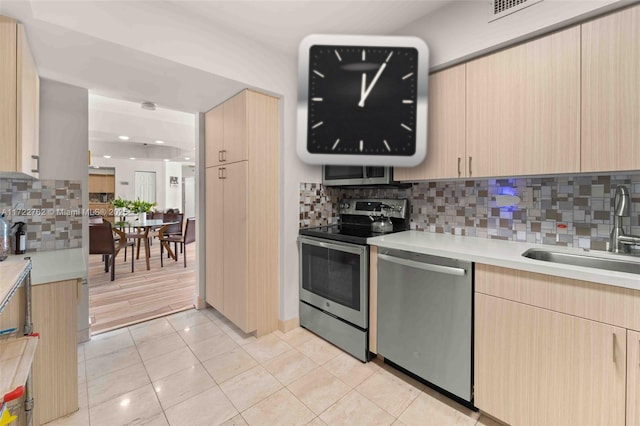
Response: 12:05
